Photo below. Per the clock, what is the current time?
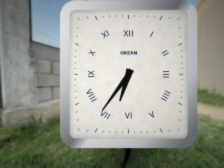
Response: 6:36
